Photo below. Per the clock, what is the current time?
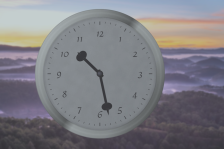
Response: 10:28
